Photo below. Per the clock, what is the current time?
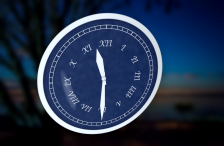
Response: 11:30
